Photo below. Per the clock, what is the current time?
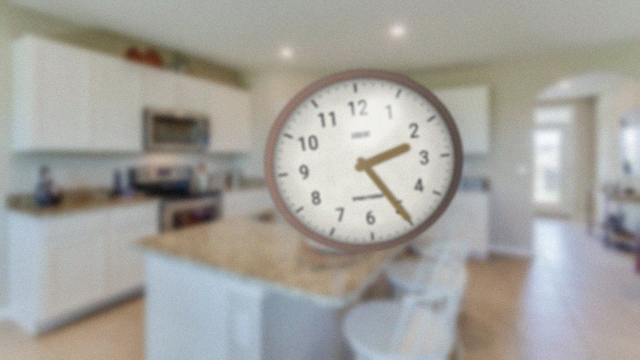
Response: 2:25
